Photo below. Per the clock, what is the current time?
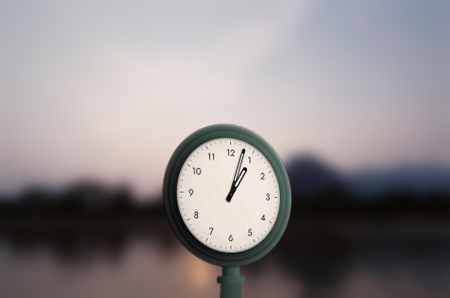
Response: 1:03
